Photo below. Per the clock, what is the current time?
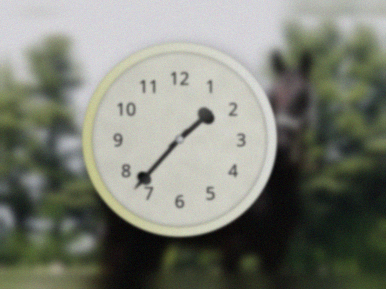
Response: 1:37
